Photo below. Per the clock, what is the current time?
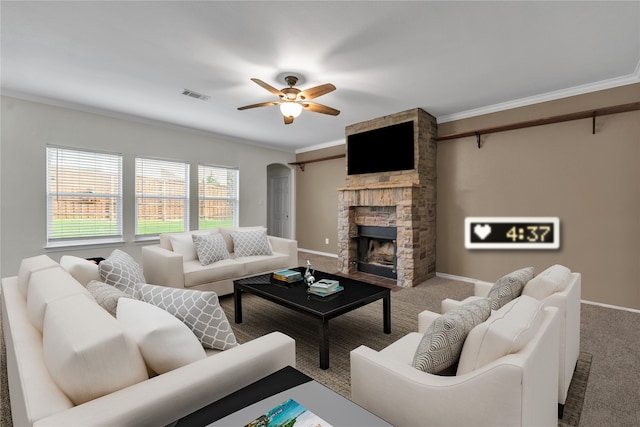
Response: 4:37
